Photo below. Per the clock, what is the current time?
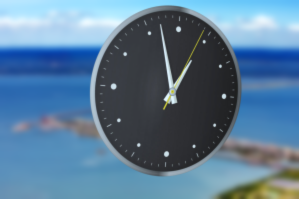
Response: 12:57:04
